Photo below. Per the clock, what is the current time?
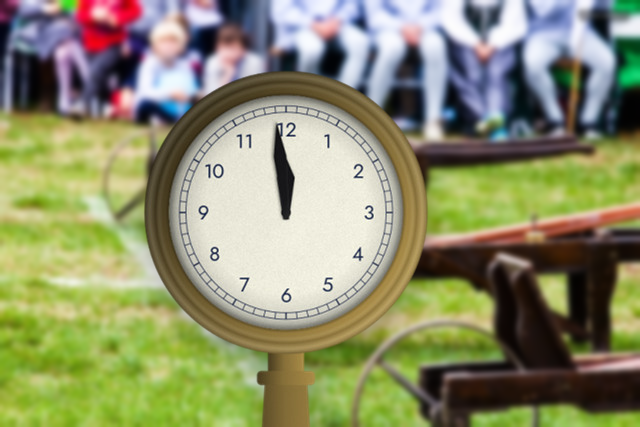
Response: 11:59
